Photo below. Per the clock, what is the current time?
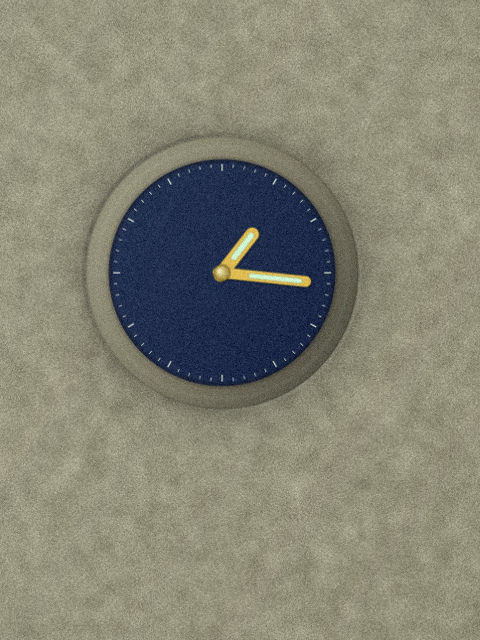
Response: 1:16
